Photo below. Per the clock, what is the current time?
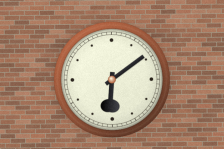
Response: 6:09
